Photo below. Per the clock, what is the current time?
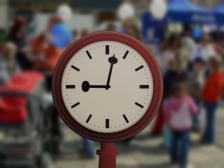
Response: 9:02
